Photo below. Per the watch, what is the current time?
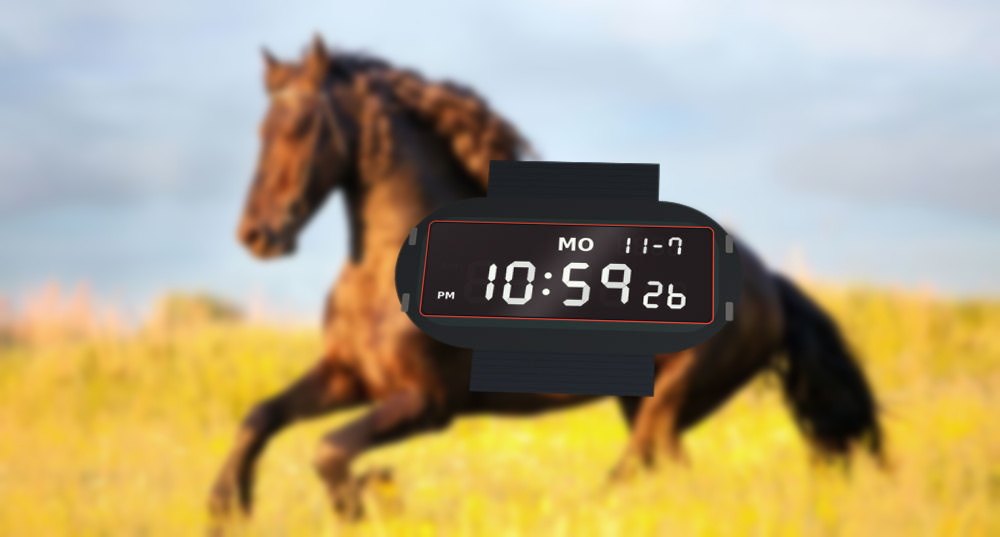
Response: 10:59:26
